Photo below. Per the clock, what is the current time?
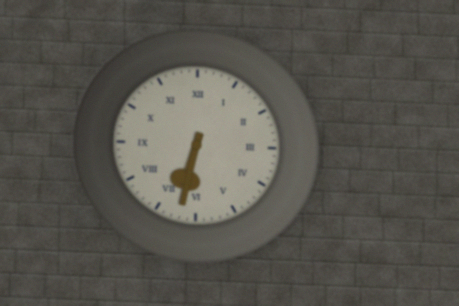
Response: 6:32
